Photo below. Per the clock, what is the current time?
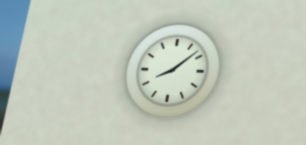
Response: 8:08
